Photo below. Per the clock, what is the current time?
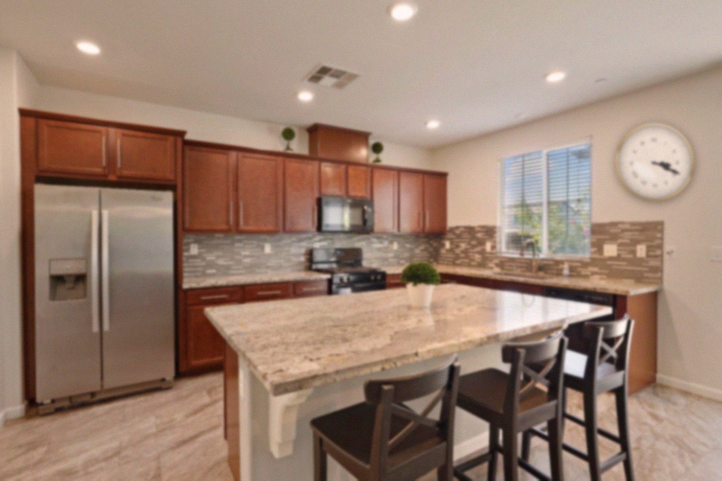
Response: 3:19
